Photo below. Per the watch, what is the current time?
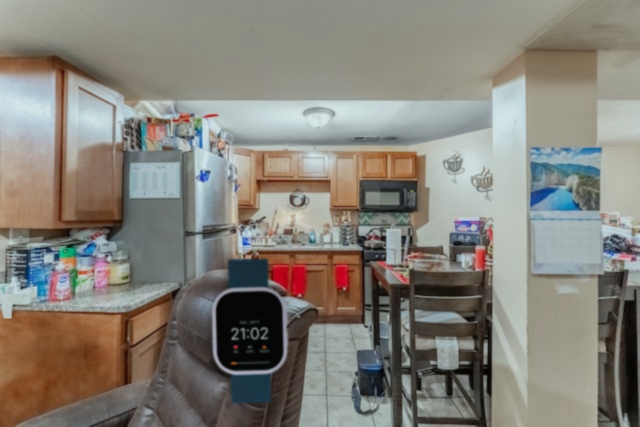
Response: 21:02
